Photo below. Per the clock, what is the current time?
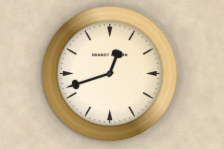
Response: 12:42
